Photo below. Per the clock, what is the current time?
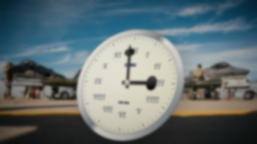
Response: 2:59
